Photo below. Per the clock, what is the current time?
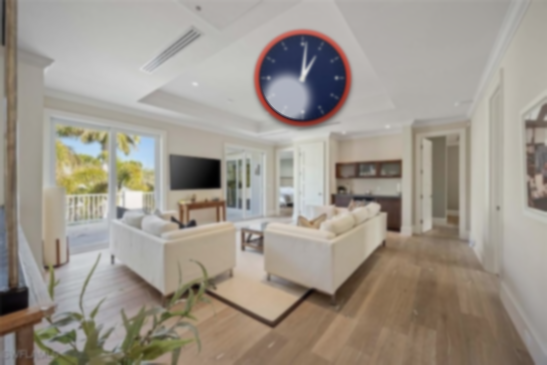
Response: 1:01
